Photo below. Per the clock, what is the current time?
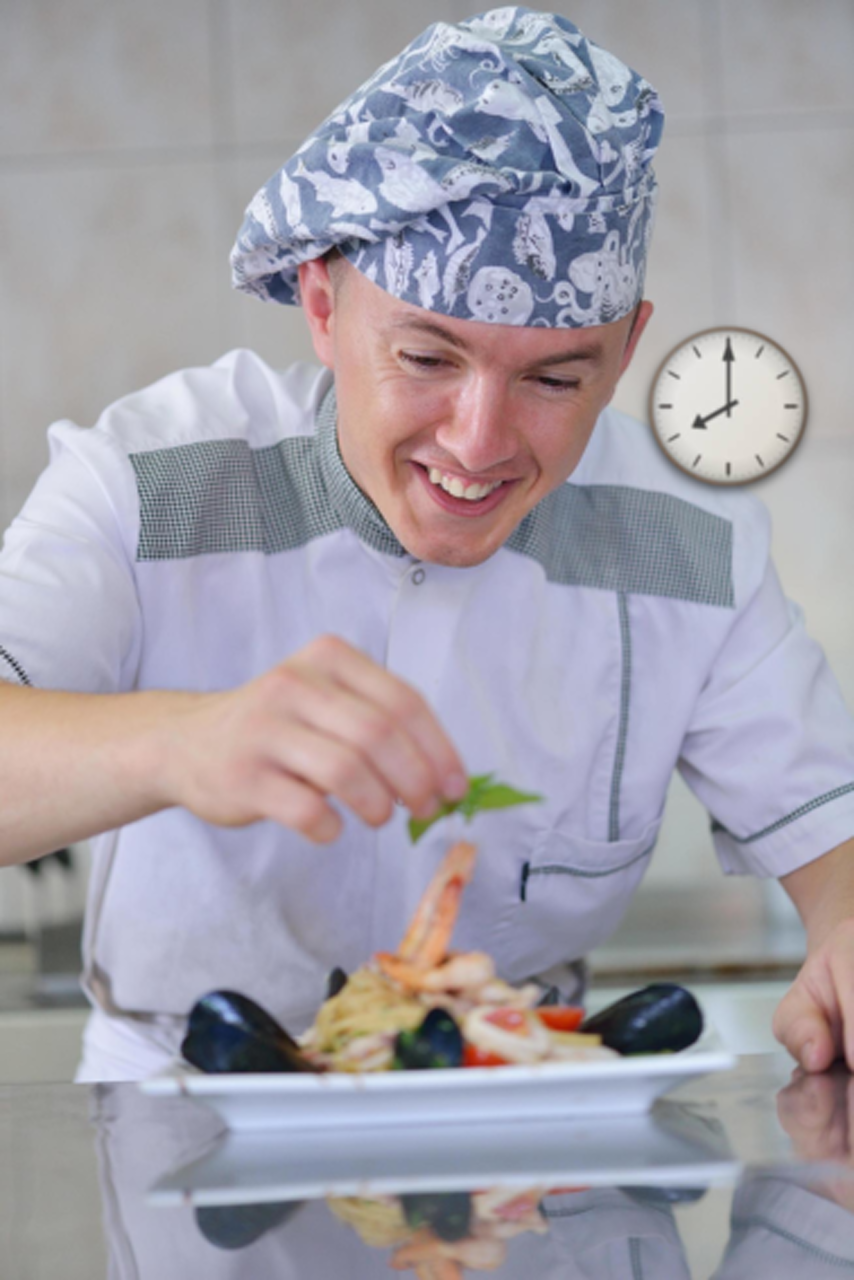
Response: 8:00
